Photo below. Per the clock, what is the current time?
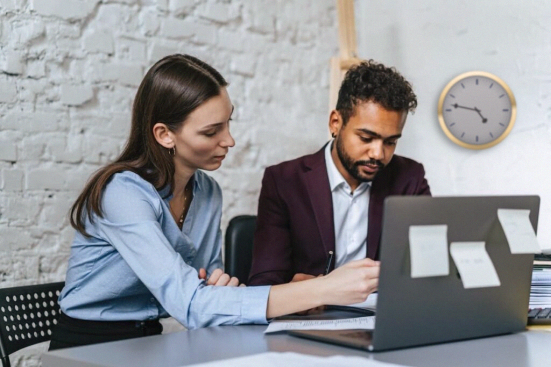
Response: 4:47
